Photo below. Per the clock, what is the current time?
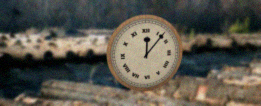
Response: 12:07
